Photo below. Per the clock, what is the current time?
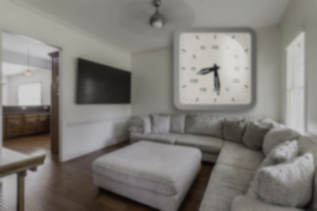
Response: 8:29
